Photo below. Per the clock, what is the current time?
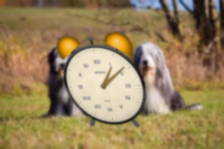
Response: 1:09
